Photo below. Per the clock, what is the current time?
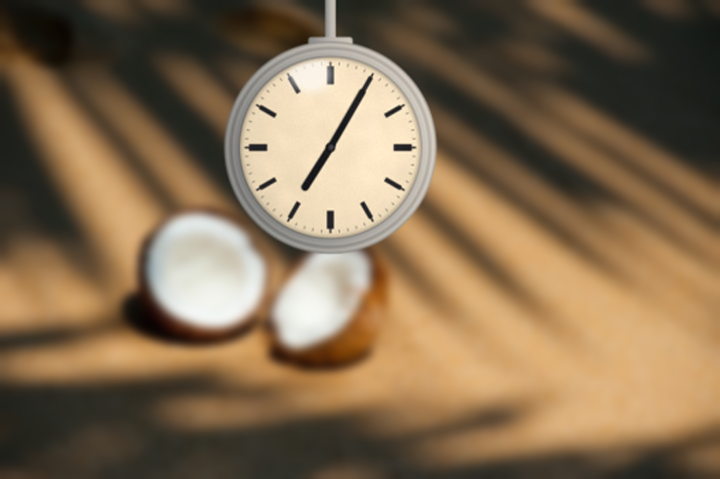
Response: 7:05
